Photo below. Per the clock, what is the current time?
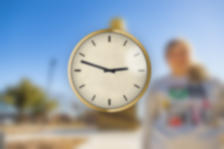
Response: 2:48
